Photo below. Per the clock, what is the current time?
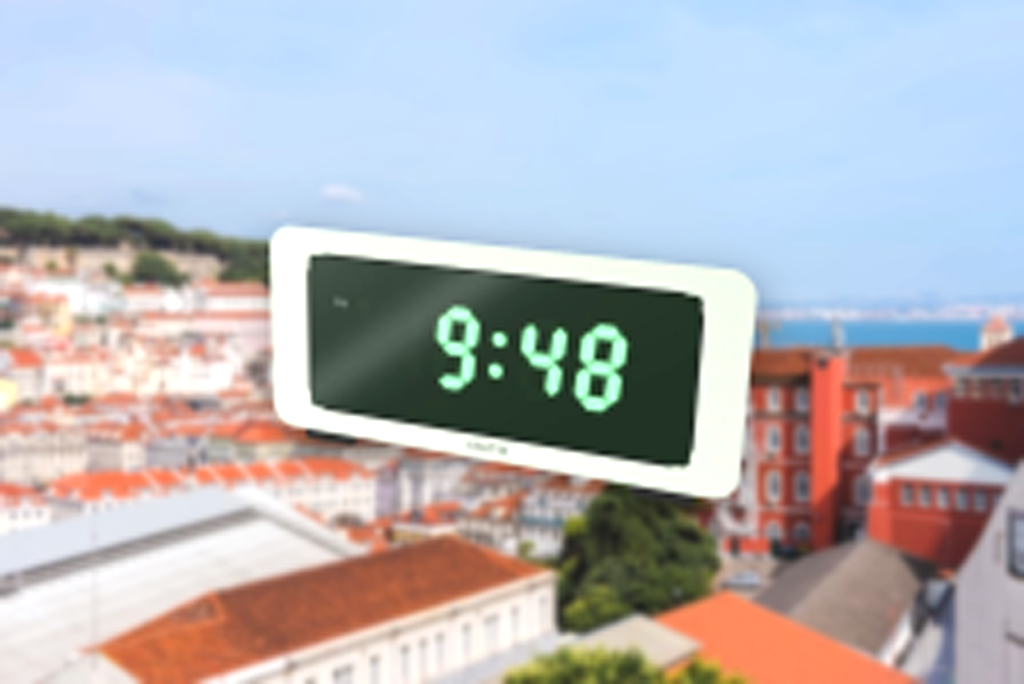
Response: 9:48
